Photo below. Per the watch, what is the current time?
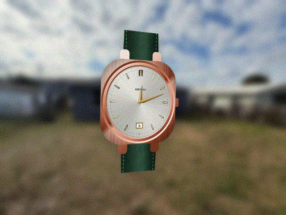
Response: 12:12
